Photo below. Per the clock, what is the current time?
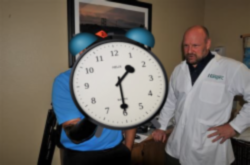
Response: 1:30
